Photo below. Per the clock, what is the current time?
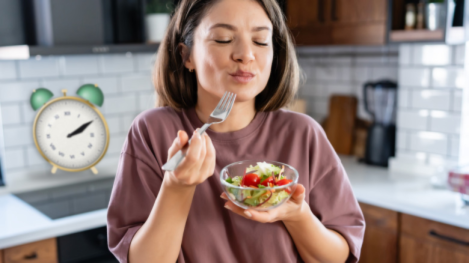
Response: 2:10
